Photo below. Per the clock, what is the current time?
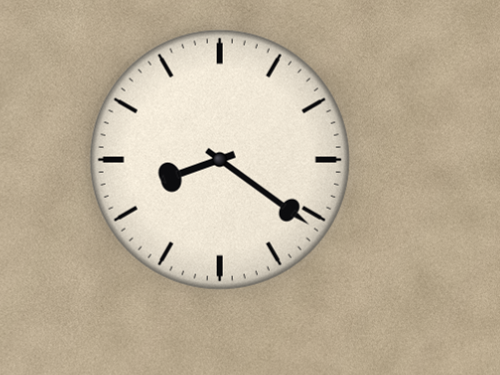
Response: 8:21
